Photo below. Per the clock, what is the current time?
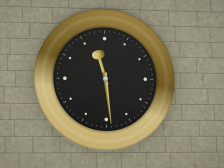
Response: 11:29
